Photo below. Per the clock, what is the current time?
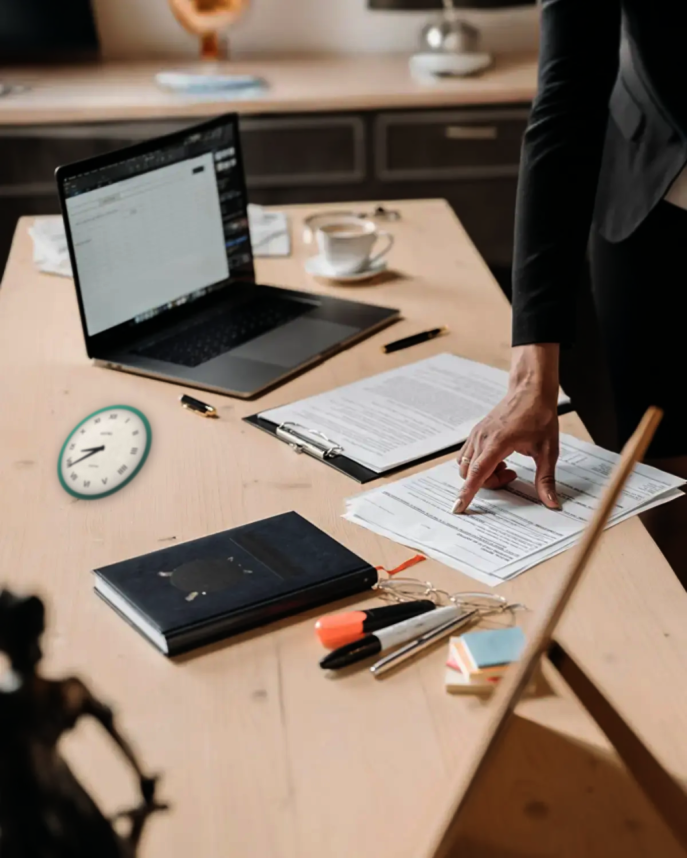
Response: 8:39
